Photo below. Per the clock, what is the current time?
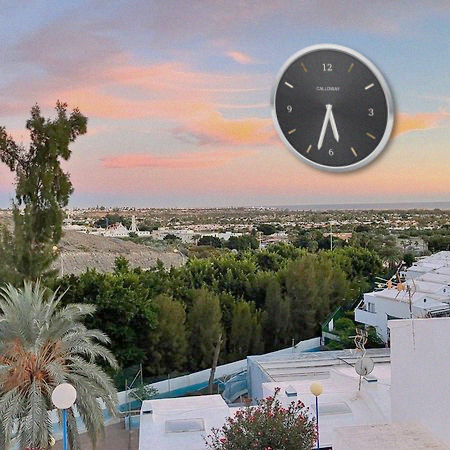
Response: 5:33
